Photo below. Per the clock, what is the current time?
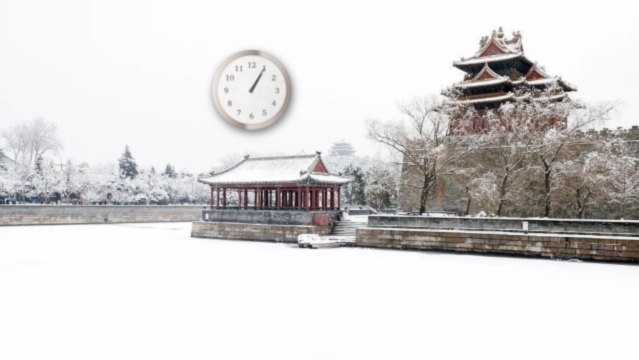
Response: 1:05
